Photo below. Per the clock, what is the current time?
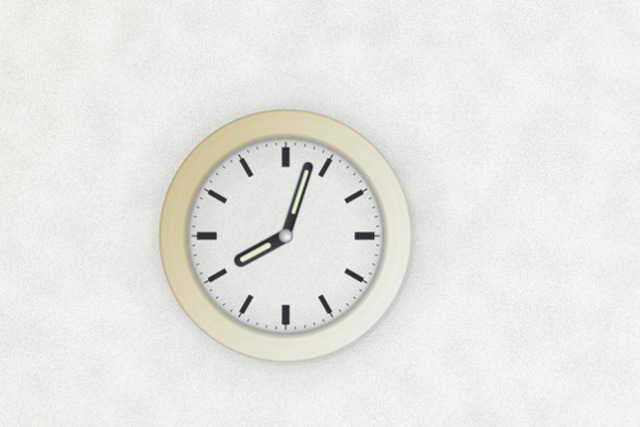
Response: 8:03
